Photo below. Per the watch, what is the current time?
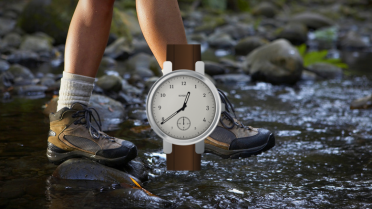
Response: 12:39
